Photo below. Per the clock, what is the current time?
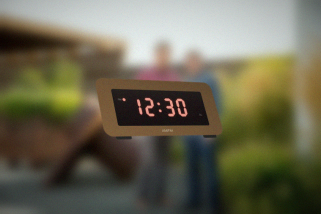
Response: 12:30
